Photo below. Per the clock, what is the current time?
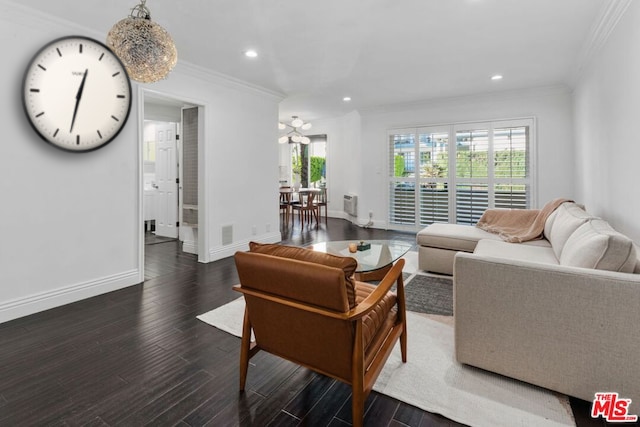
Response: 12:32
